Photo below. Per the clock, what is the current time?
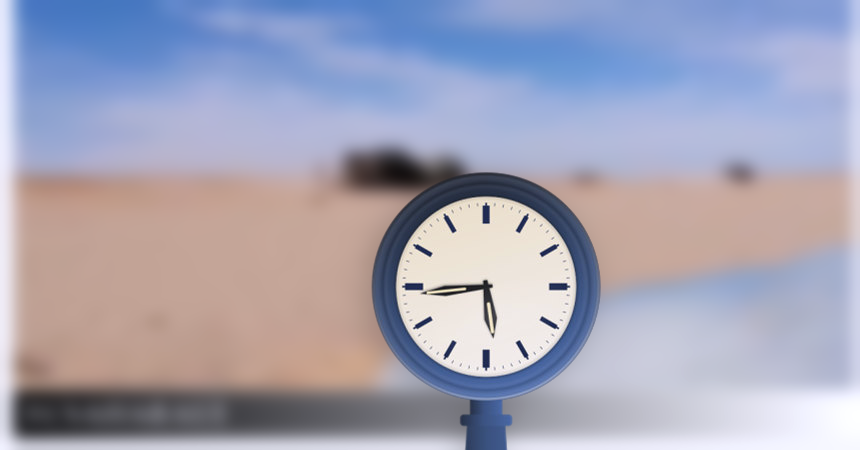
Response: 5:44
